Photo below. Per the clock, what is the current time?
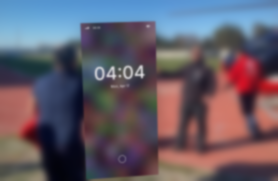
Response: 4:04
